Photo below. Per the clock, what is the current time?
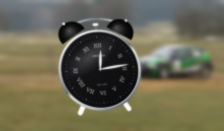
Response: 12:14
